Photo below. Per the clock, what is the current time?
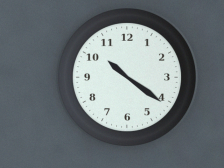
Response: 10:21
